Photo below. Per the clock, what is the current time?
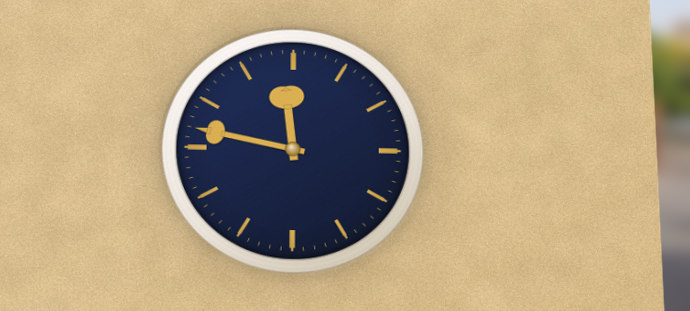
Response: 11:47
